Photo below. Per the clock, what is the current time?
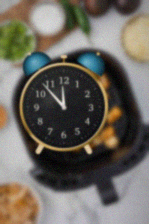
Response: 11:53
